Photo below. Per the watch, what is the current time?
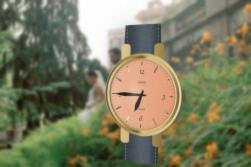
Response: 6:45
